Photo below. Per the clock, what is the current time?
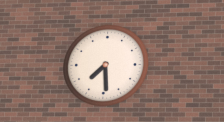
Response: 7:29
